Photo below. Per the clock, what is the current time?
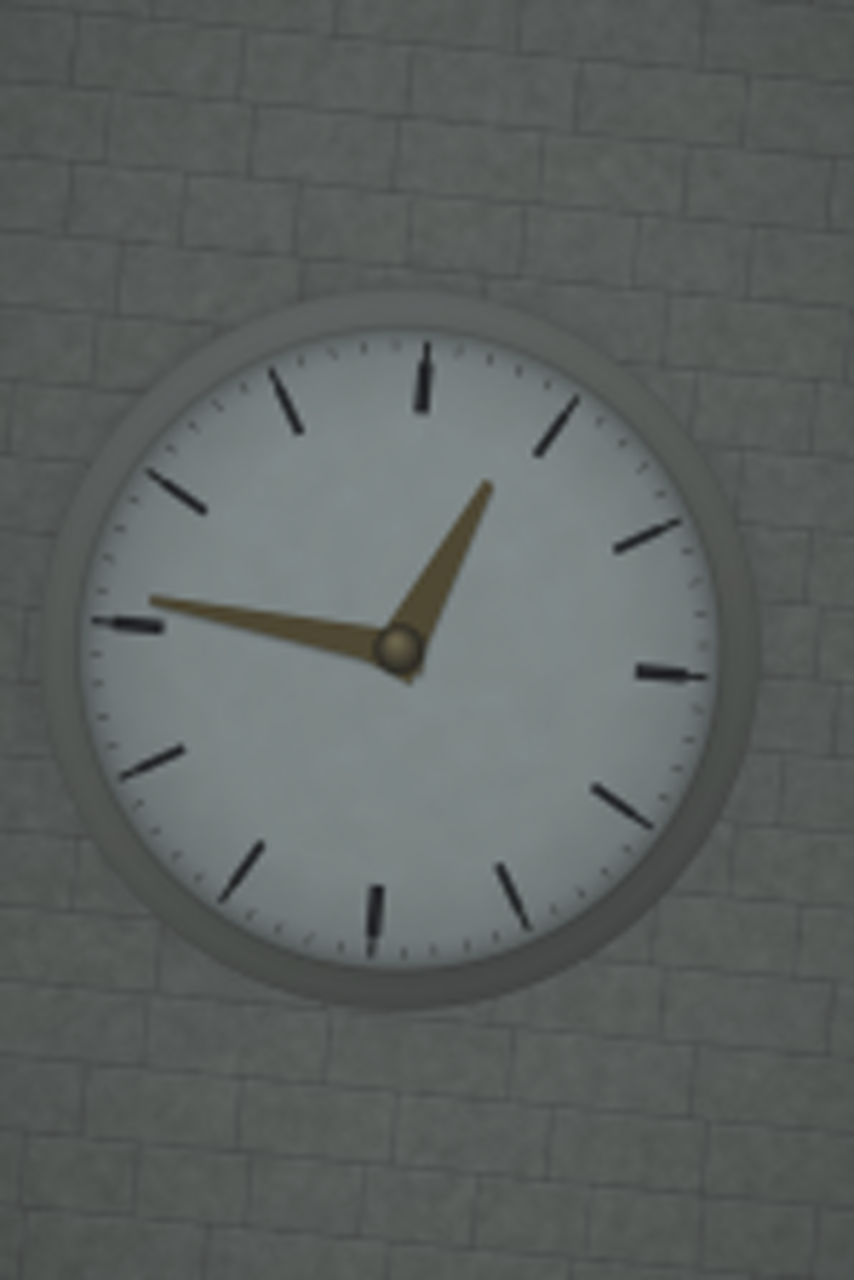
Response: 12:46
